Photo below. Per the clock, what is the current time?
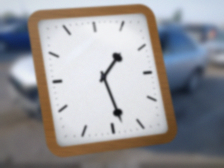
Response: 1:28
